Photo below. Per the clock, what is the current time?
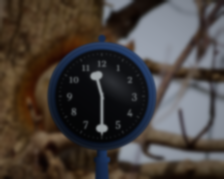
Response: 11:30
